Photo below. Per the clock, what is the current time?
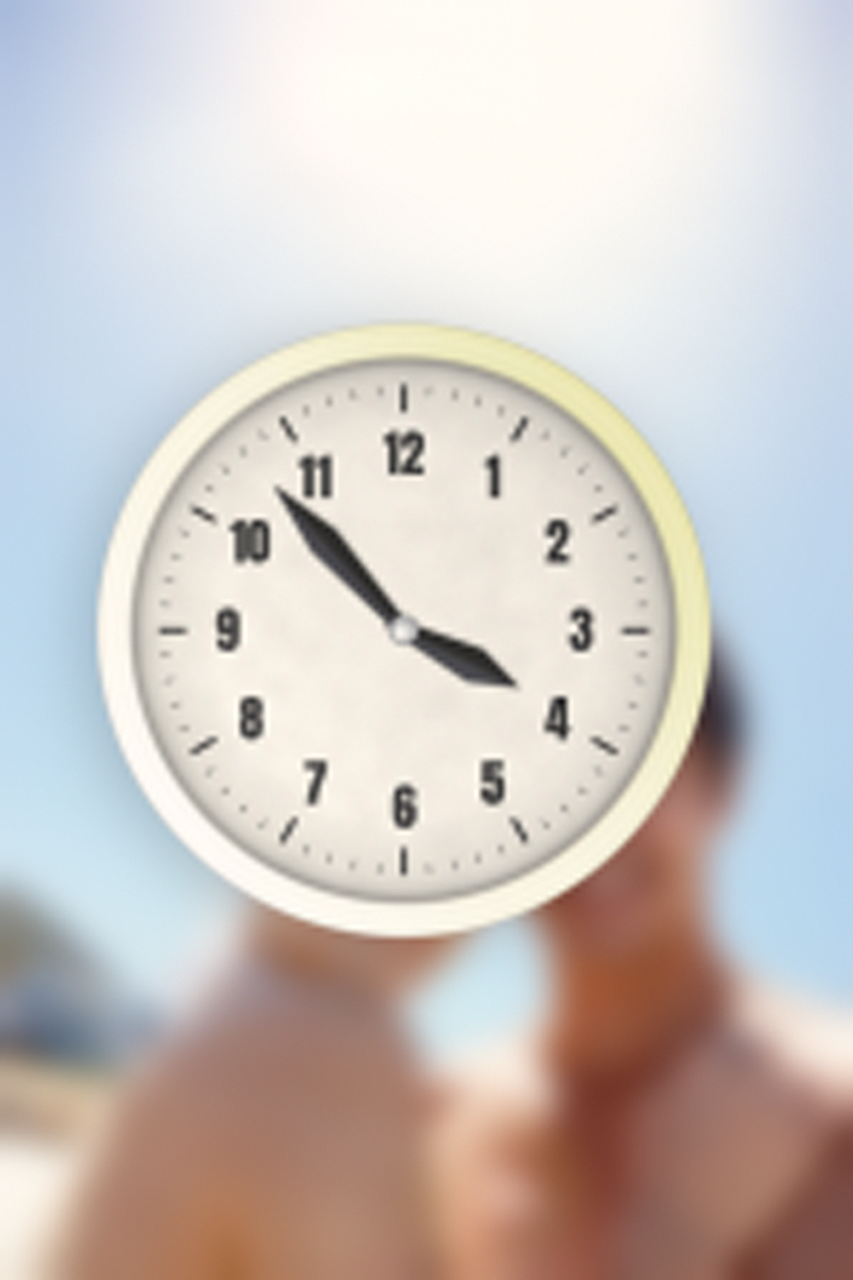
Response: 3:53
